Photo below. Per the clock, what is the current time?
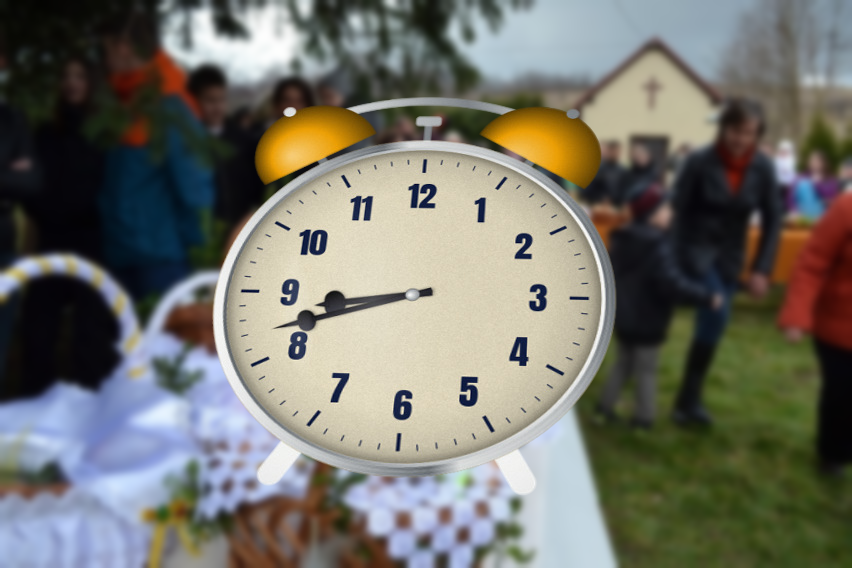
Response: 8:42
